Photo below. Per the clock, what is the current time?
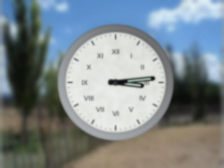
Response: 3:14
